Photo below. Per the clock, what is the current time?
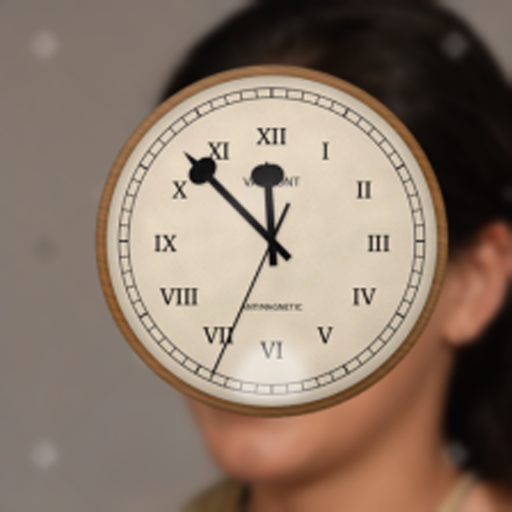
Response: 11:52:34
